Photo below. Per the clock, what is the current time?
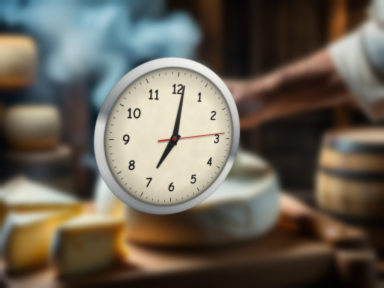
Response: 7:01:14
